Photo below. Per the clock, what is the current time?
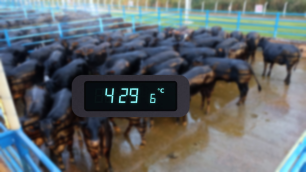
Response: 4:29
